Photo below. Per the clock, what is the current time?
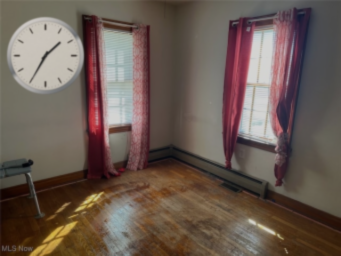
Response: 1:35
